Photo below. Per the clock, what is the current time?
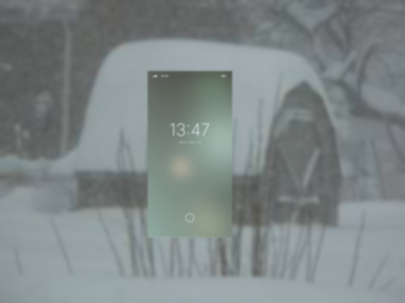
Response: 13:47
